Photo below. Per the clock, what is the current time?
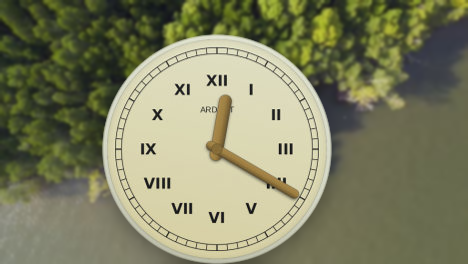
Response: 12:20
